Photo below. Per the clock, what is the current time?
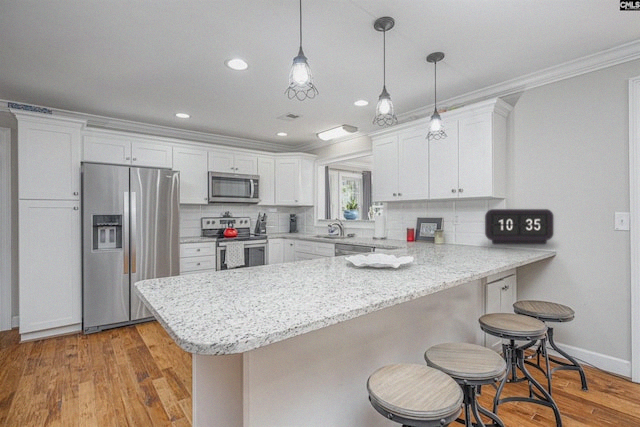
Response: 10:35
